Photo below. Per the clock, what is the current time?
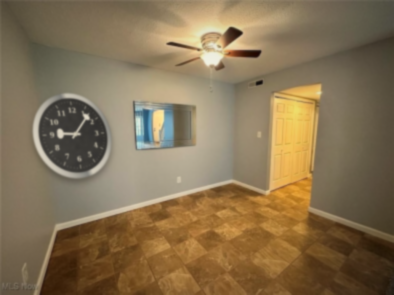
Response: 9:07
